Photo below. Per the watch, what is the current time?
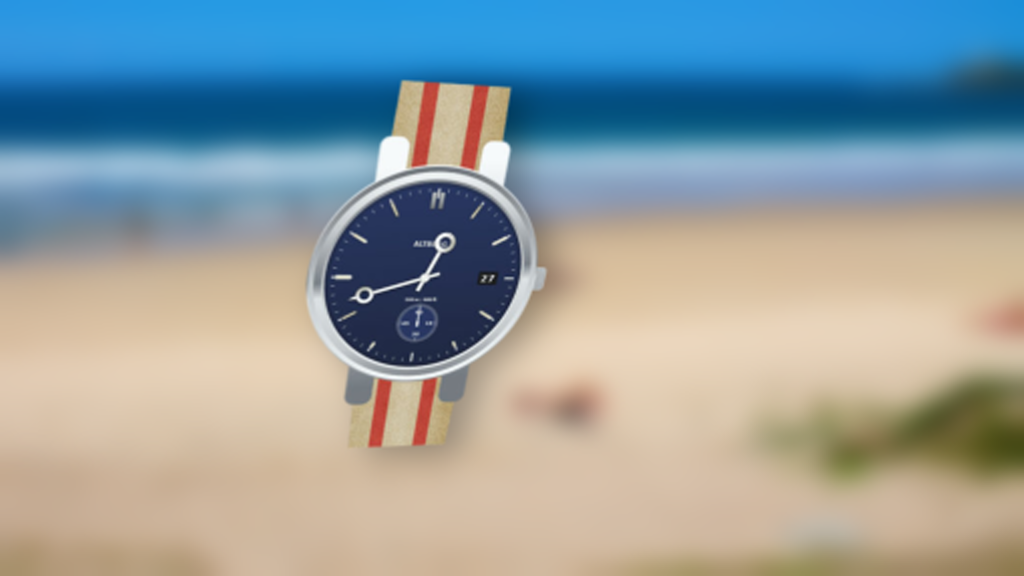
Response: 12:42
